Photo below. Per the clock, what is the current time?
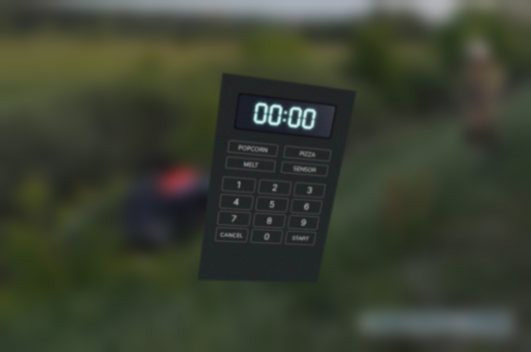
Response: 0:00
